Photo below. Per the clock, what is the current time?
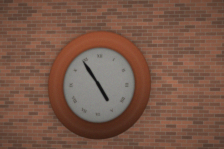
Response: 4:54
